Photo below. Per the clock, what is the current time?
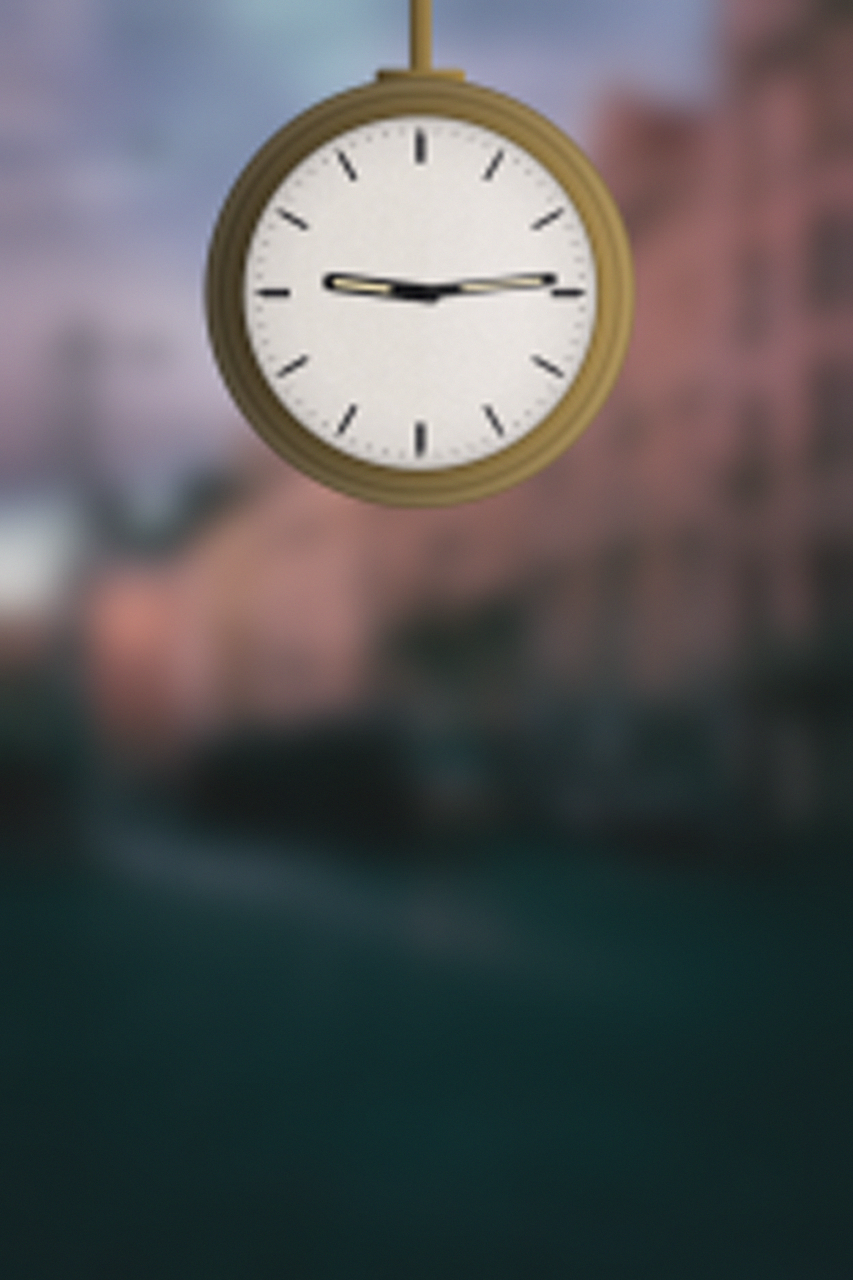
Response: 9:14
